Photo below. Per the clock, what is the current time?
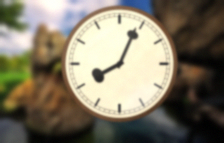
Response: 8:04
